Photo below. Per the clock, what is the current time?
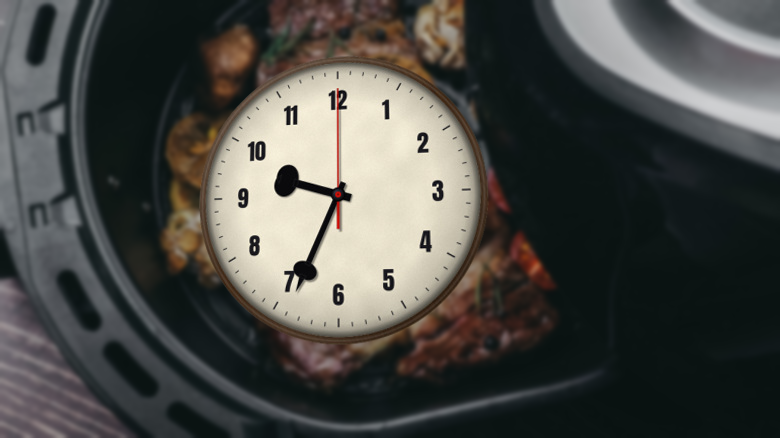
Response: 9:34:00
